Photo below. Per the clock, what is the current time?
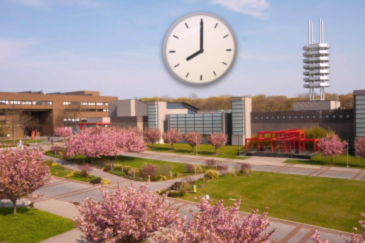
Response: 8:00
